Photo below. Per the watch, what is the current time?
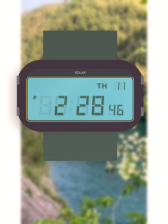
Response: 2:28:46
